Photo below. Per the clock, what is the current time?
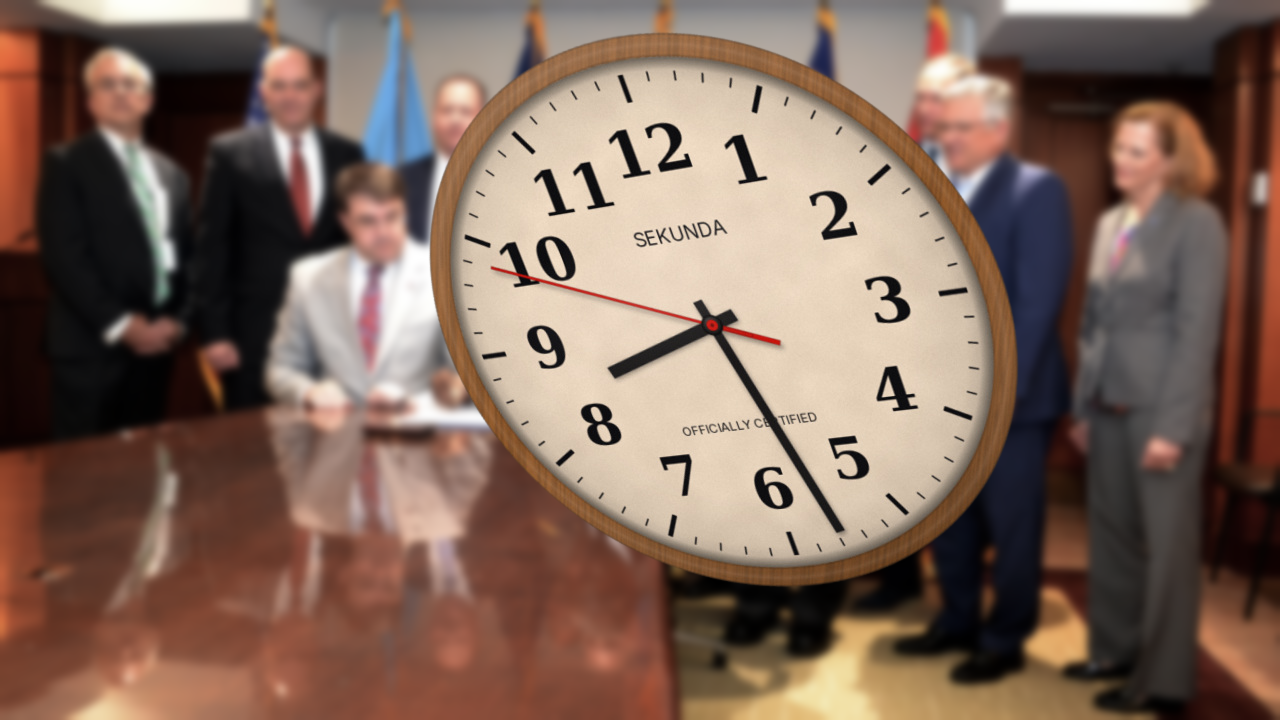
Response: 8:27:49
